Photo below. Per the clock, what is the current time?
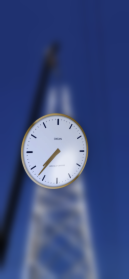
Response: 7:37
